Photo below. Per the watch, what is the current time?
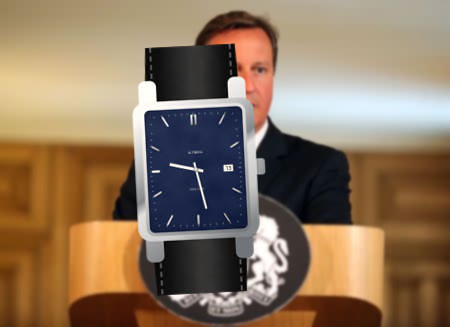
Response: 9:28
